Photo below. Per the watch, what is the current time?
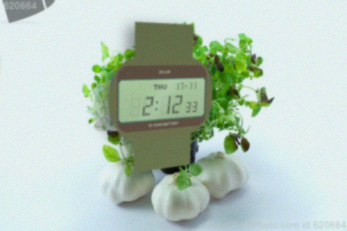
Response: 2:12:33
